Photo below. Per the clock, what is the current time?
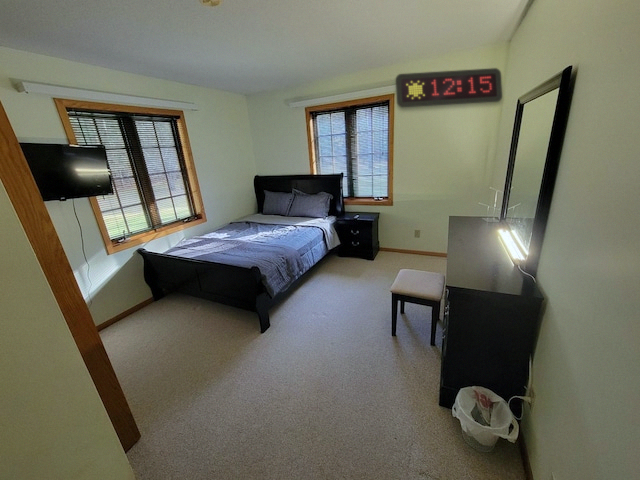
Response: 12:15
